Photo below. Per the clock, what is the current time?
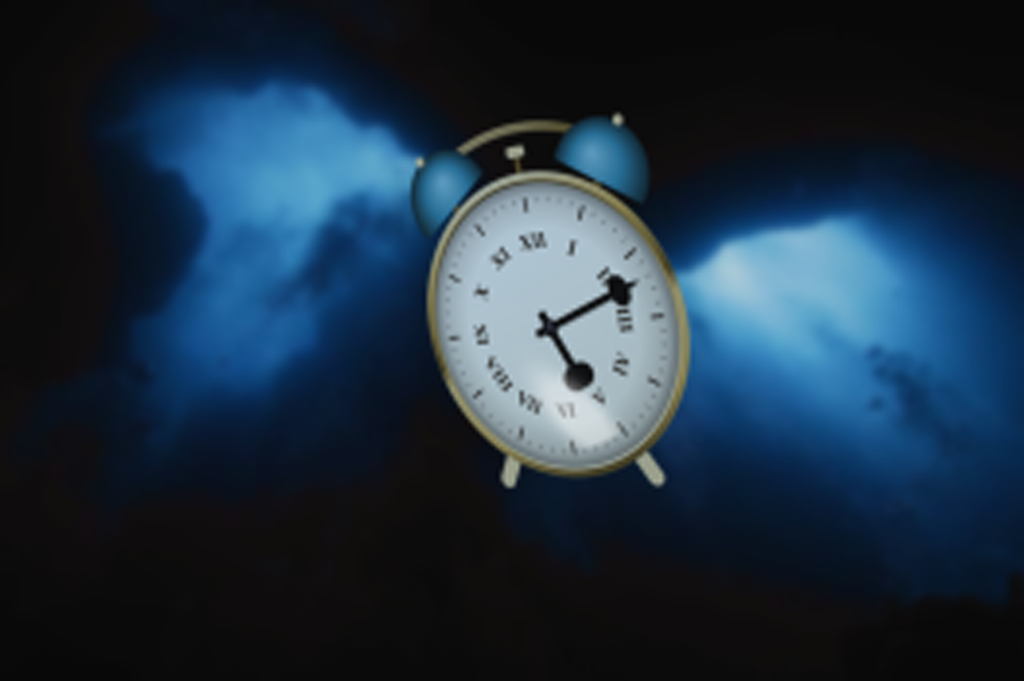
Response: 5:12
